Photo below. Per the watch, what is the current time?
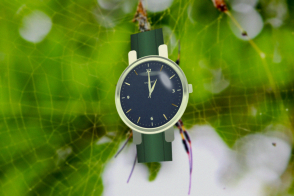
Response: 1:00
